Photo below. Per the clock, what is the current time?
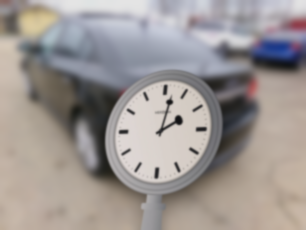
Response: 2:02
